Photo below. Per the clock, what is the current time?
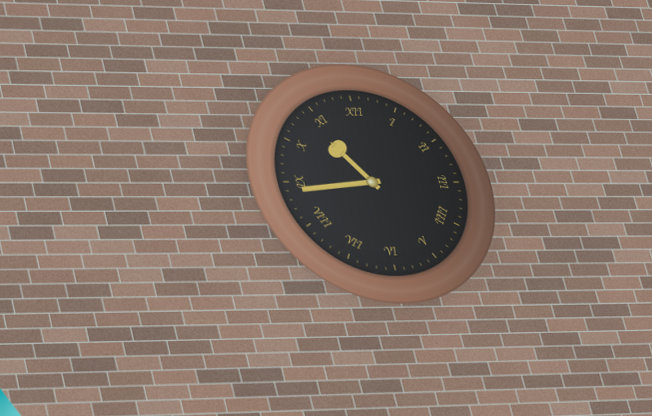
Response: 10:44
